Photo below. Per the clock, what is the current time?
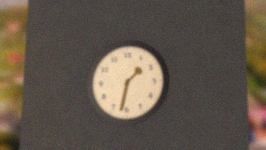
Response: 1:32
